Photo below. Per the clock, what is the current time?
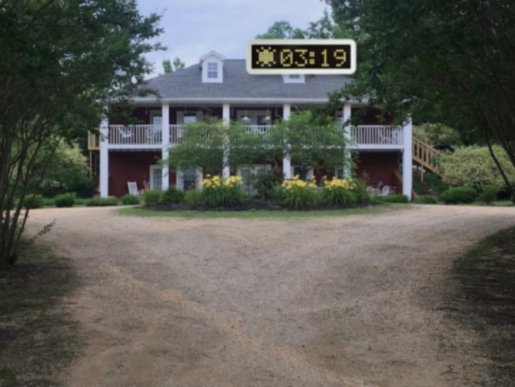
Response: 3:19
